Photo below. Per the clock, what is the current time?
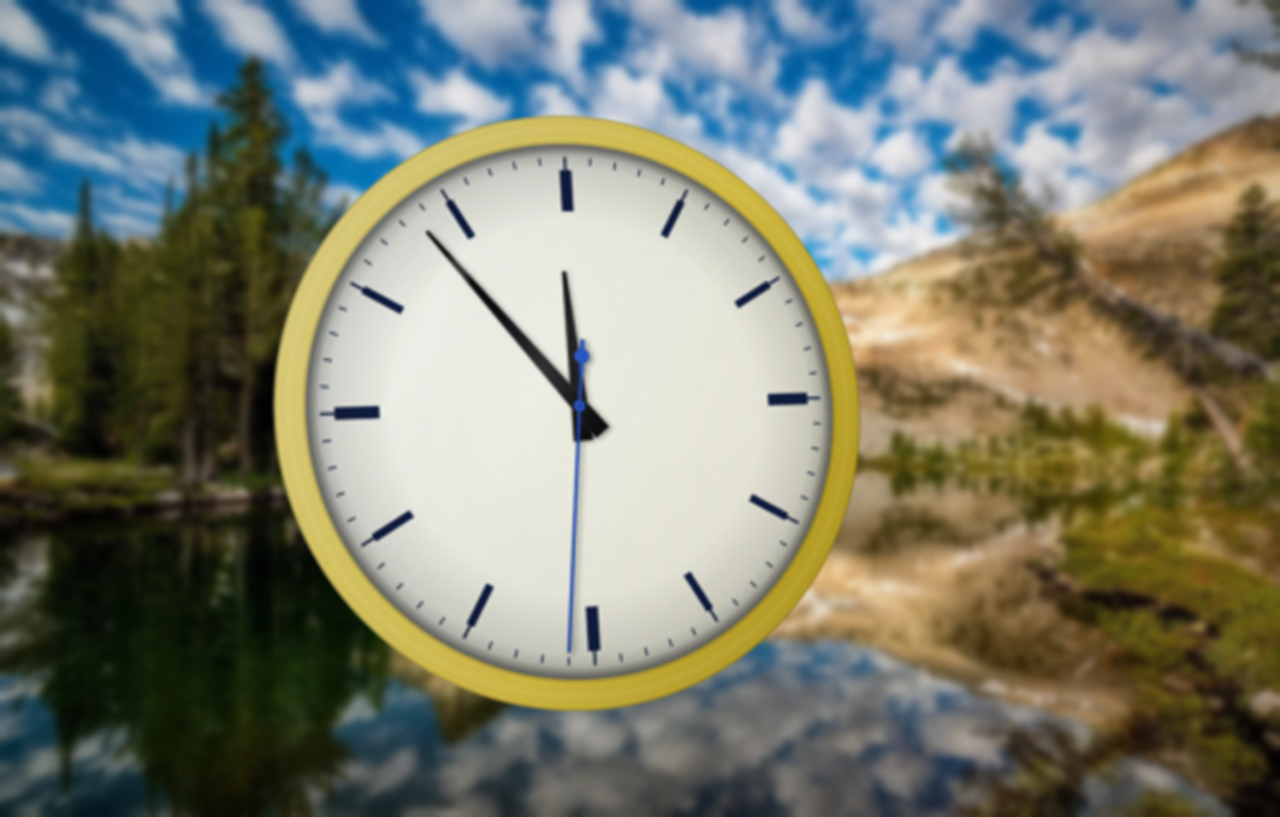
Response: 11:53:31
